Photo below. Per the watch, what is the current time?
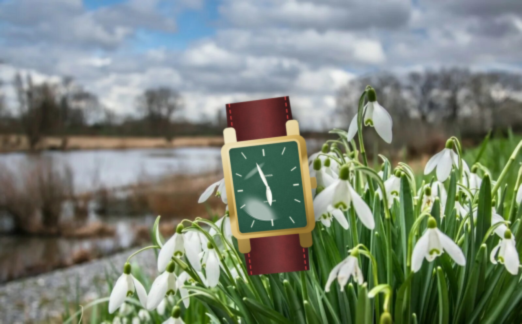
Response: 5:57
